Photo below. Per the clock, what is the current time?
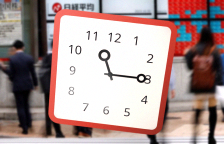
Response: 11:15
